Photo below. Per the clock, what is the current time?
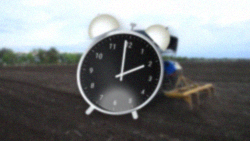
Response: 1:59
